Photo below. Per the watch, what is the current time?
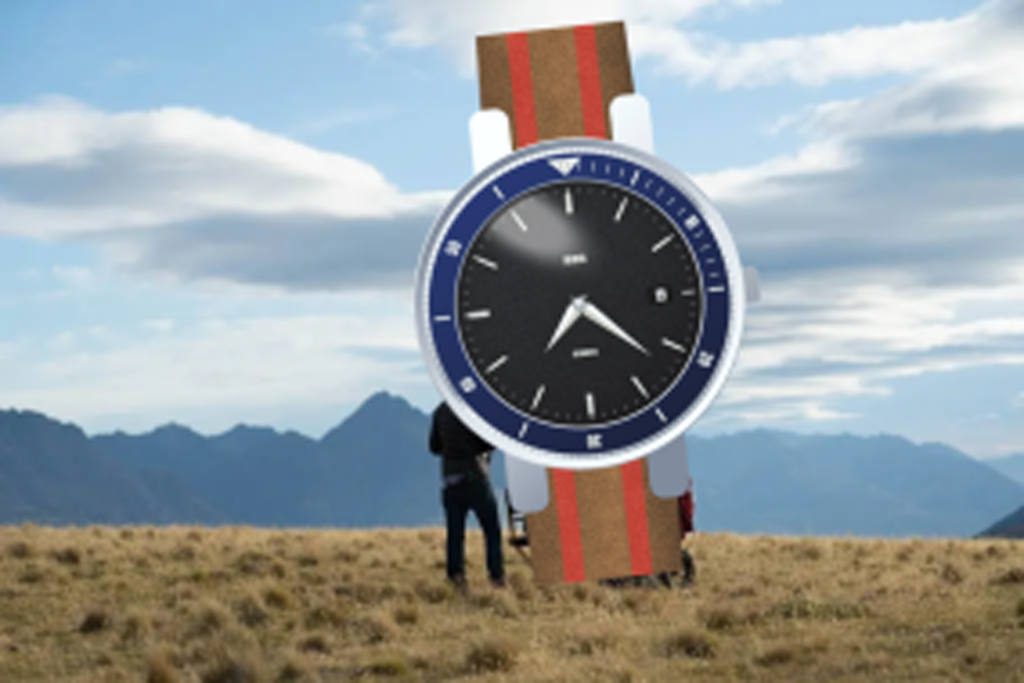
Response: 7:22
